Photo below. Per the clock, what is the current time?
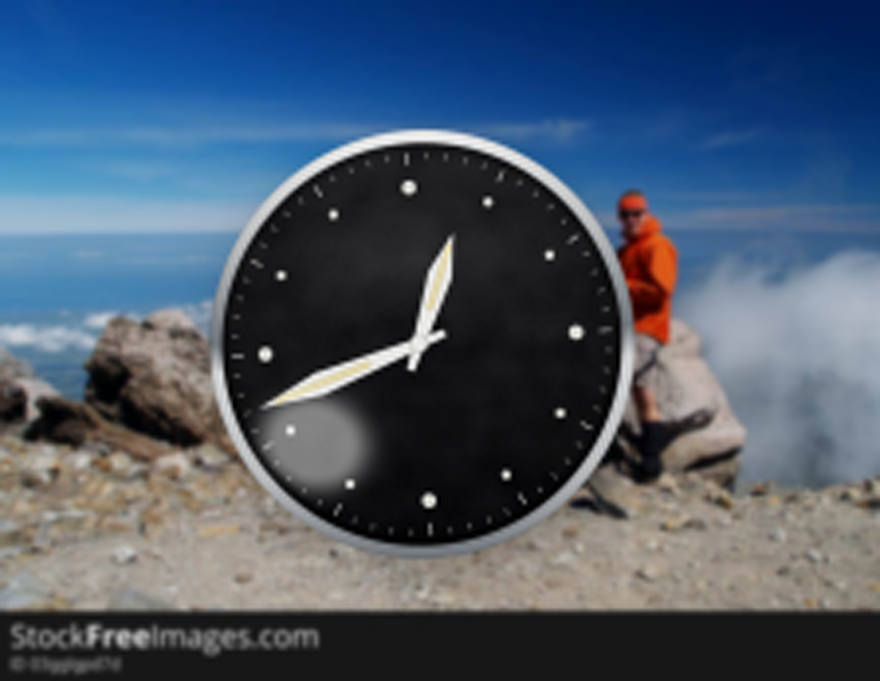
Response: 12:42
